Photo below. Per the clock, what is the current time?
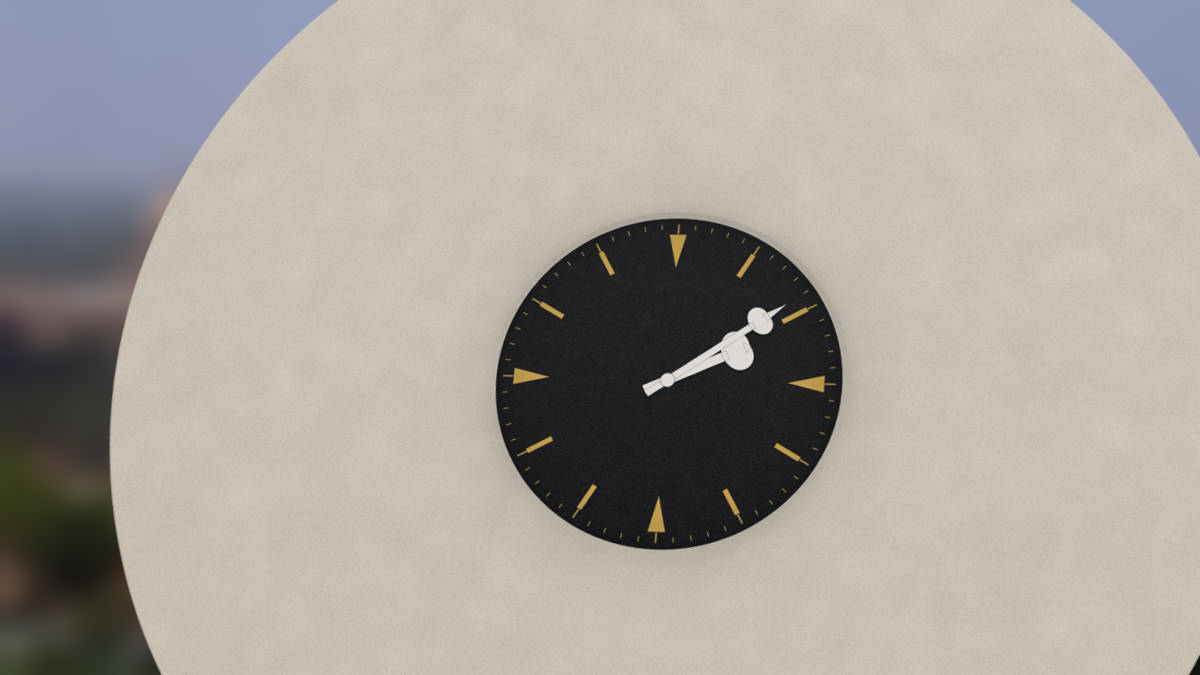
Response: 2:09
